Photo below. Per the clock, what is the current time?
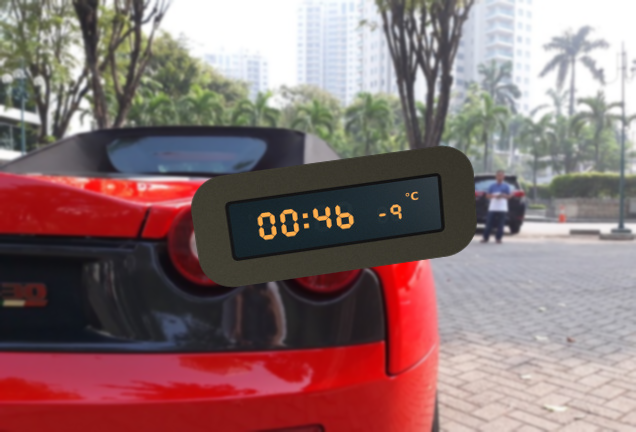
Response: 0:46
